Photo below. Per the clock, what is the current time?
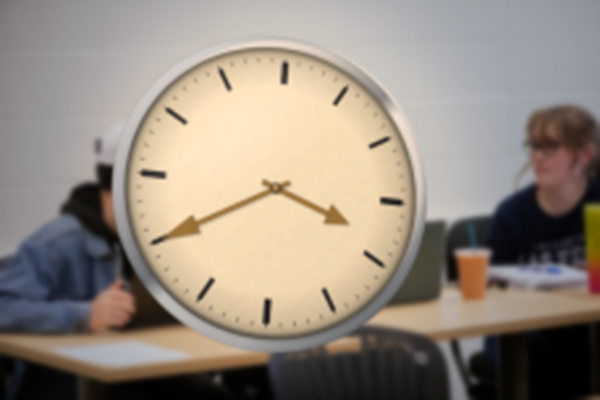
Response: 3:40
